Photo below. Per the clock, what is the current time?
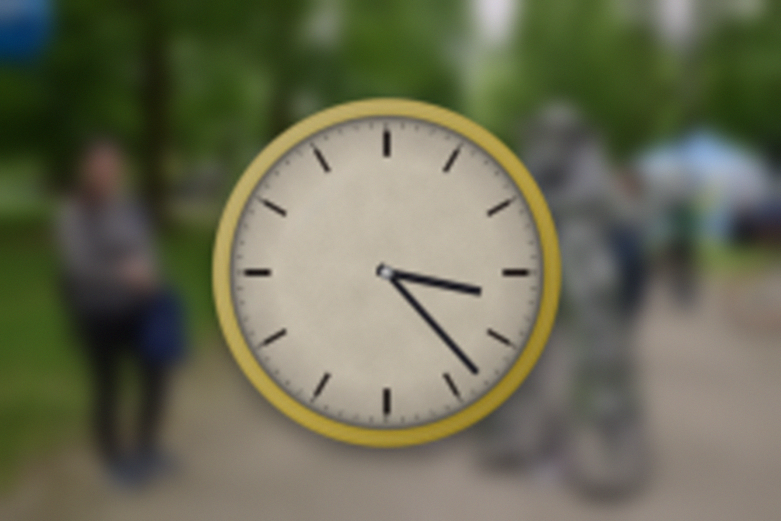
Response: 3:23
